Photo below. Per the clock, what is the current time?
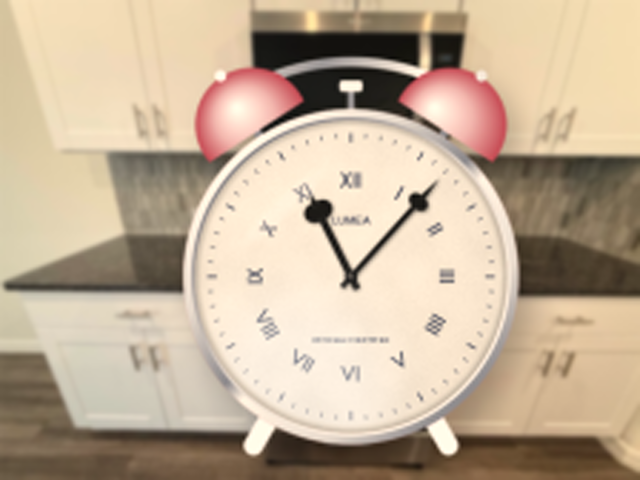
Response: 11:07
